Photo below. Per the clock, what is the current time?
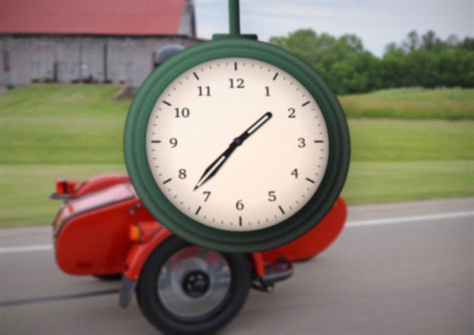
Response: 1:37
